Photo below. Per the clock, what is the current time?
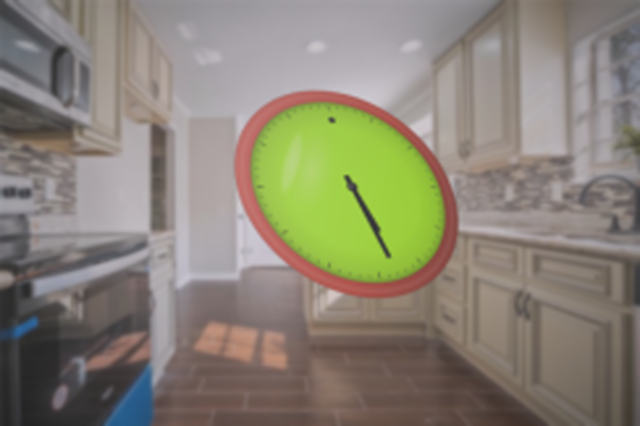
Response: 5:28
